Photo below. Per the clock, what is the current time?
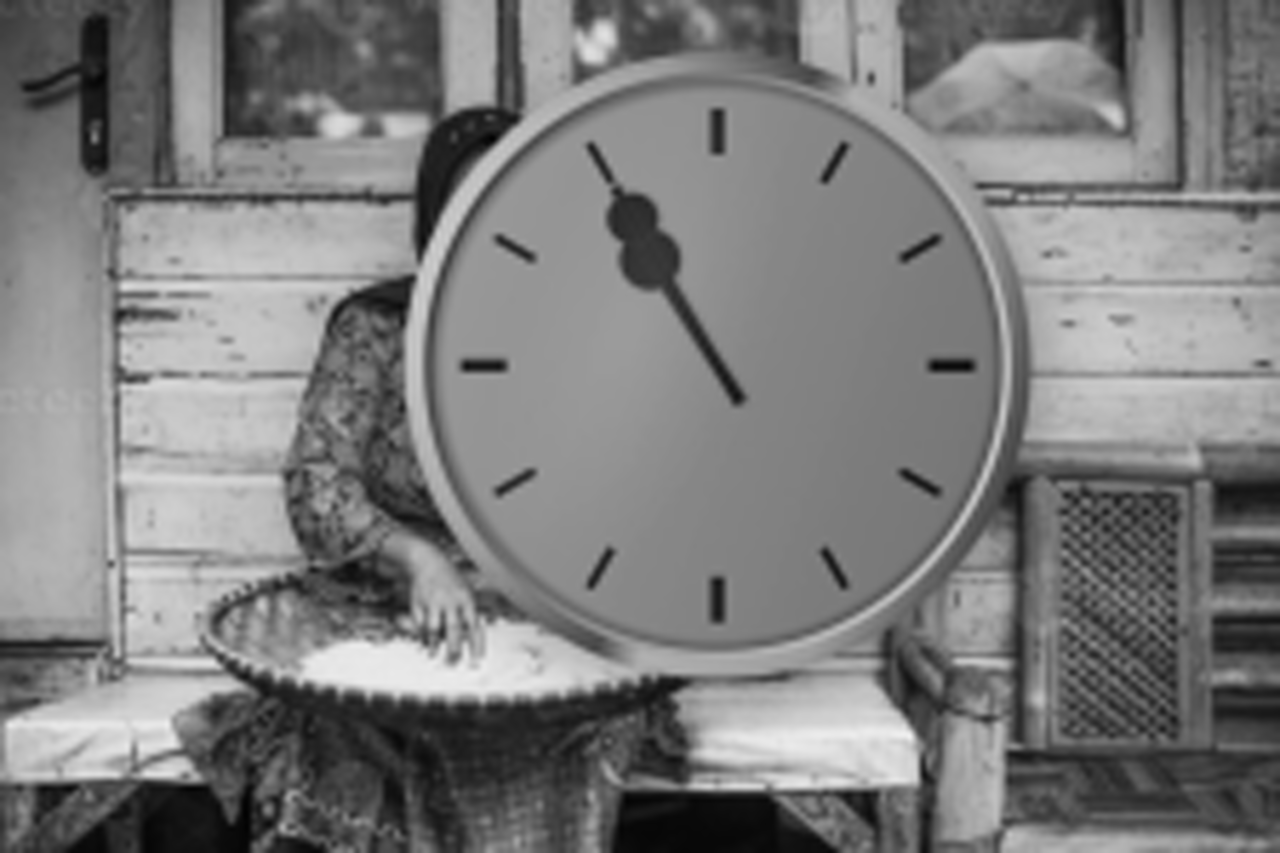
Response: 10:55
